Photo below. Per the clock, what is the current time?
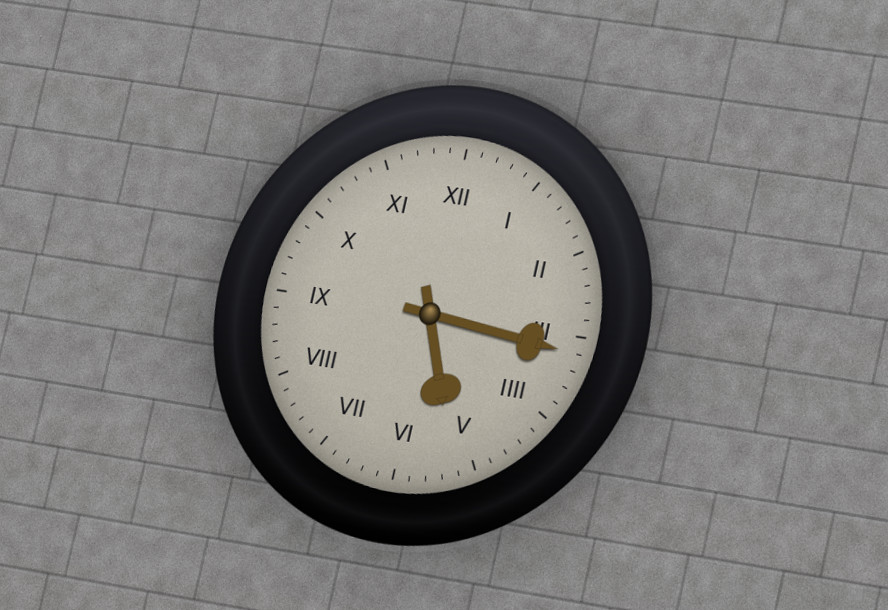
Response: 5:16
